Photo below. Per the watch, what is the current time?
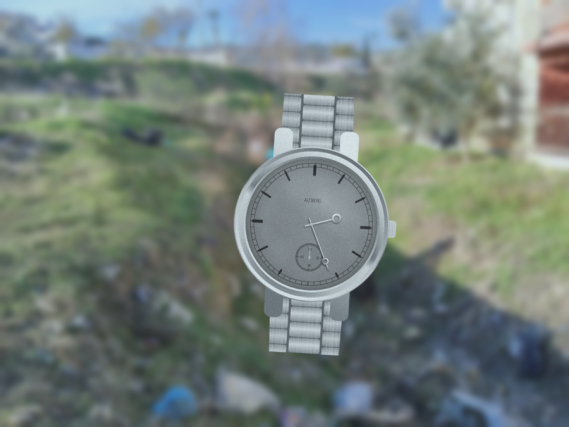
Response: 2:26
